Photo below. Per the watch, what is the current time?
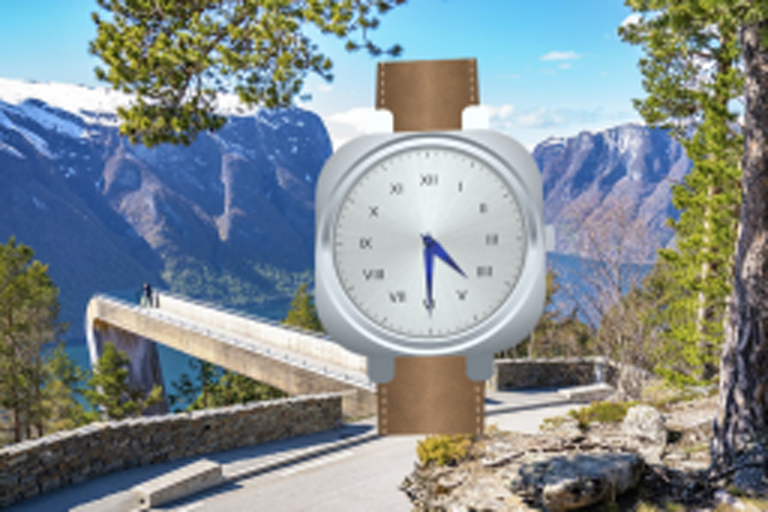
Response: 4:30
